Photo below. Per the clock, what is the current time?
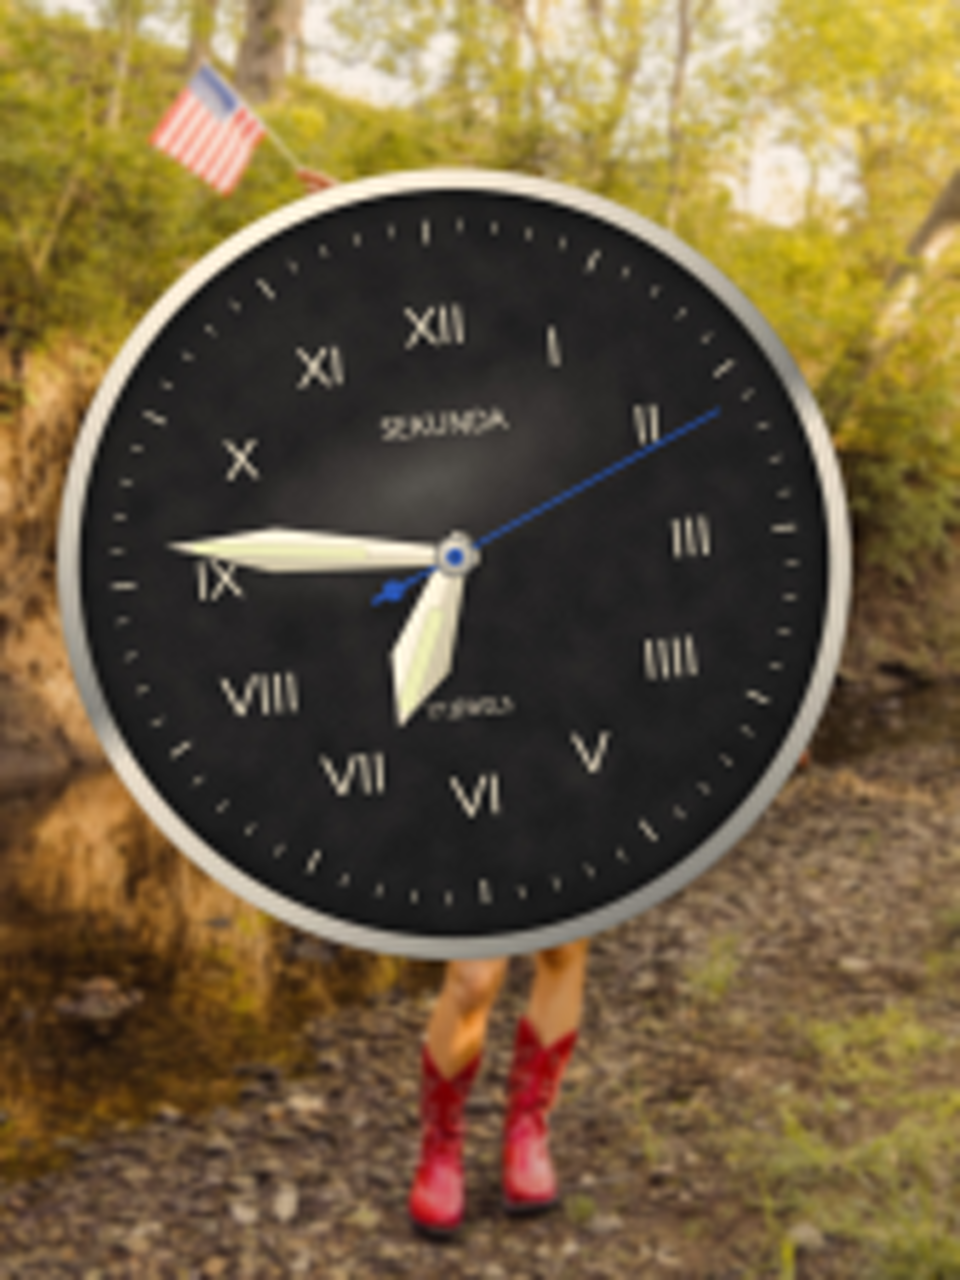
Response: 6:46:11
